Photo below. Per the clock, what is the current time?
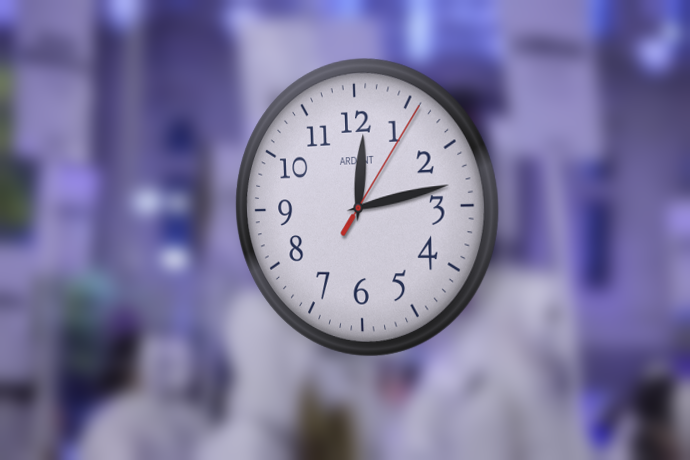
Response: 12:13:06
